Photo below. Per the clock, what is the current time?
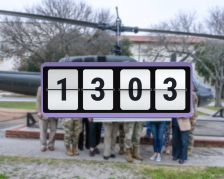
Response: 13:03
